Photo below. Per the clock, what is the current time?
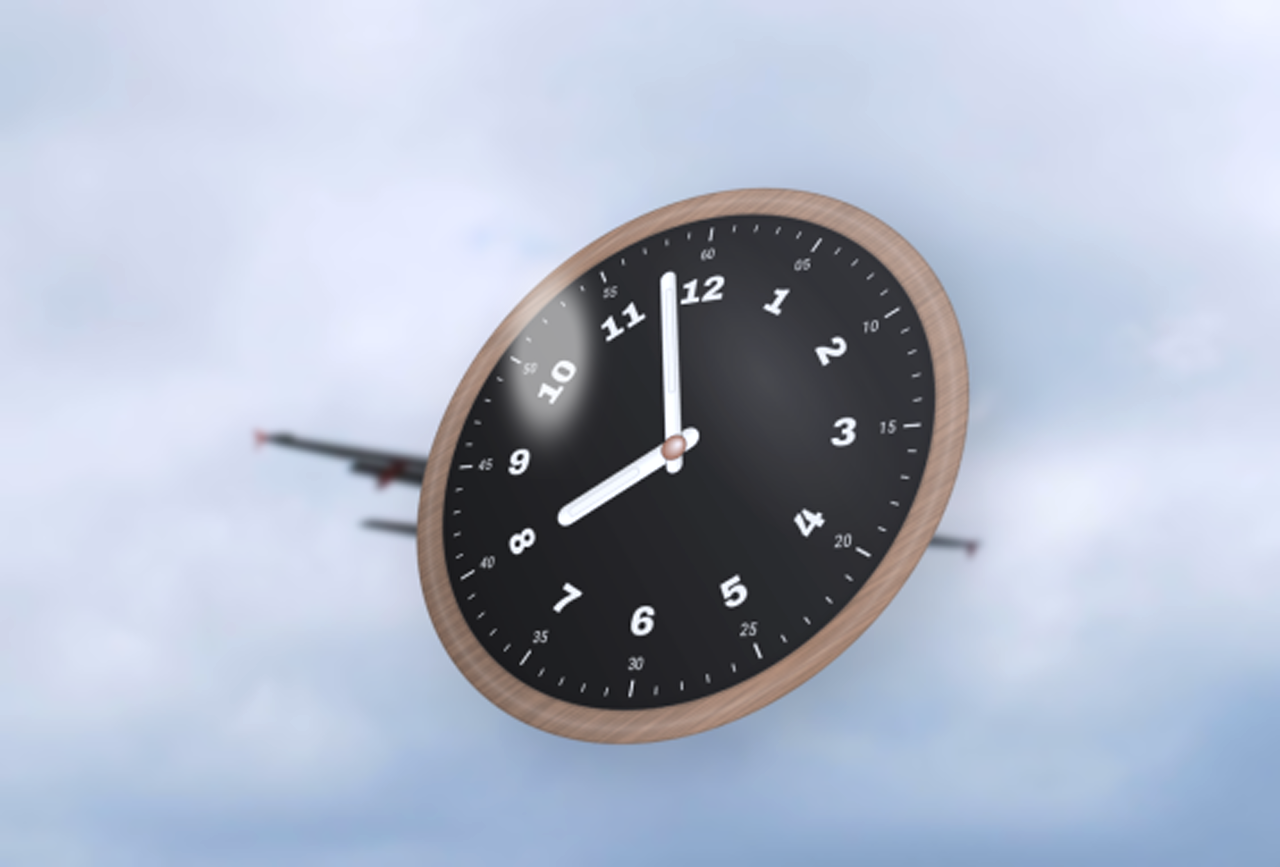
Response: 7:58
